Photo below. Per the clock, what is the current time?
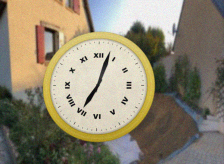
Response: 7:03
